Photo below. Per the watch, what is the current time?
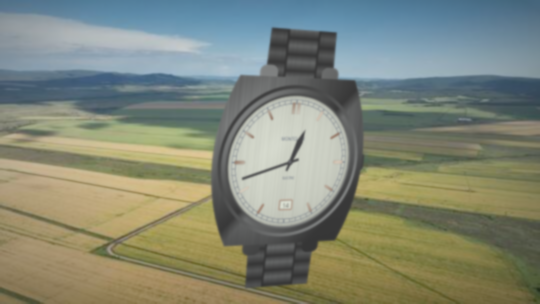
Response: 12:42
